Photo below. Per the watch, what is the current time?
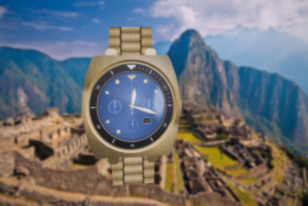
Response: 12:18
